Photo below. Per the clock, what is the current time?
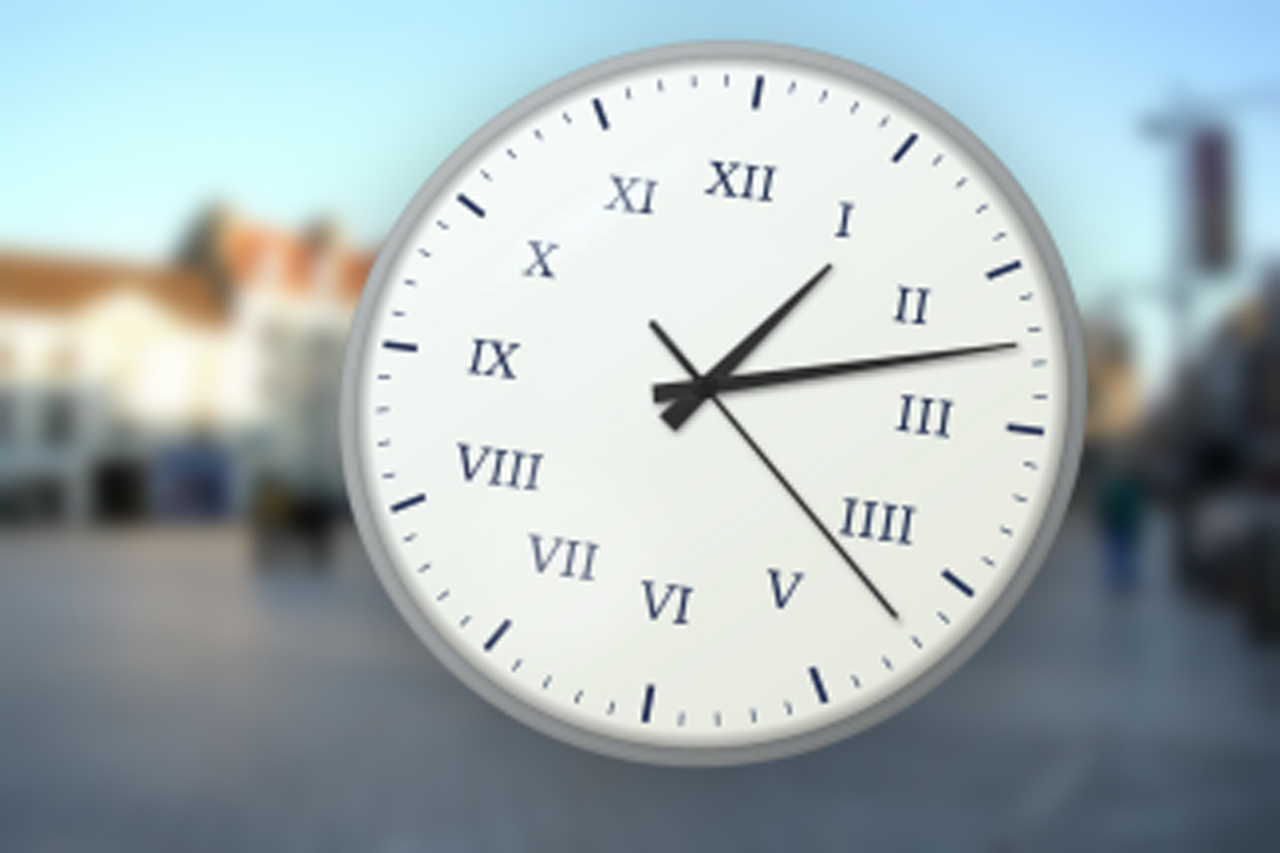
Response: 1:12:22
